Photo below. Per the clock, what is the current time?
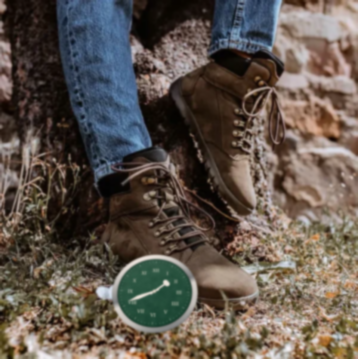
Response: 1:41
